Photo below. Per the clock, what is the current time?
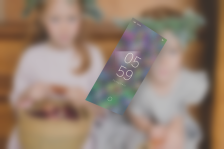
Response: 5:59
